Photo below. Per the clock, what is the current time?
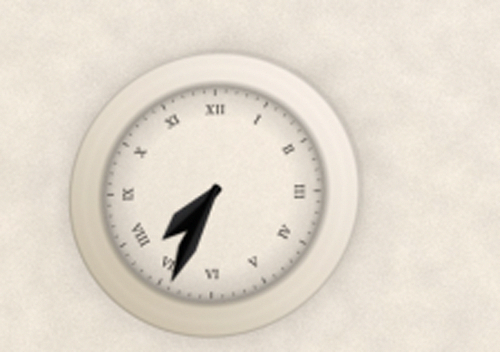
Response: 7:34
